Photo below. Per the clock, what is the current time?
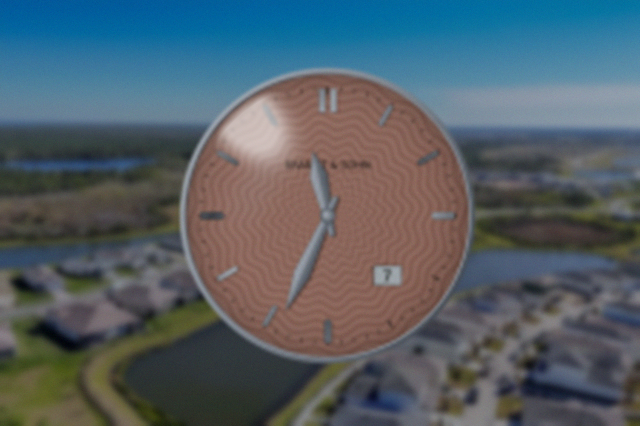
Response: 11:34
